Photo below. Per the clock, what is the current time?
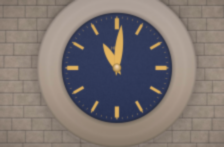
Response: 11:01
